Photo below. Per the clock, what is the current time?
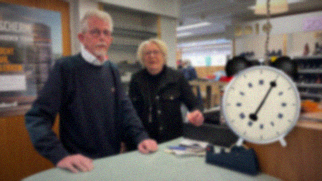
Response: 7:05
